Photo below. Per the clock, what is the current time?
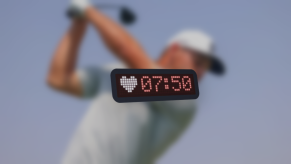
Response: 7:50
